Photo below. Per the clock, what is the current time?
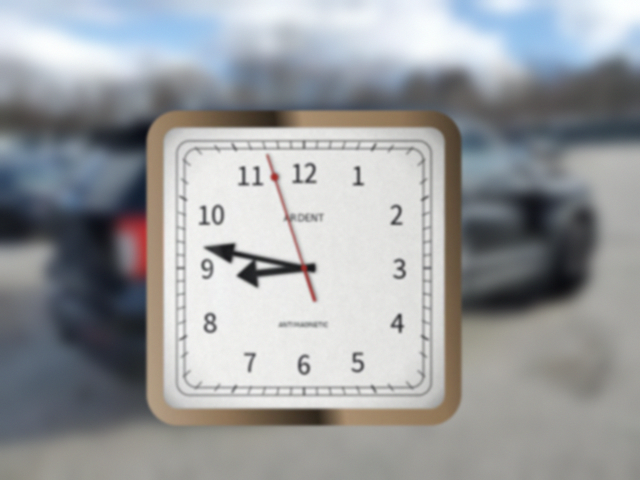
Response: 8:46:57
